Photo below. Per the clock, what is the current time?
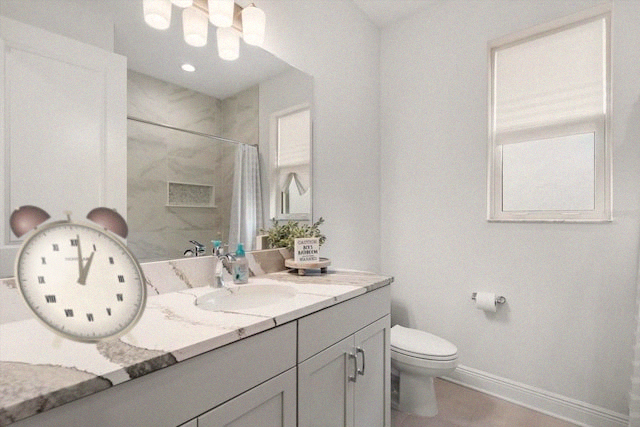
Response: 1:01
